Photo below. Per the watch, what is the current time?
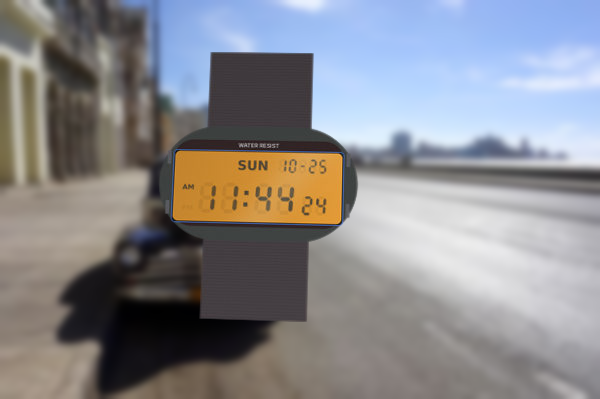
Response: 11:44:24
